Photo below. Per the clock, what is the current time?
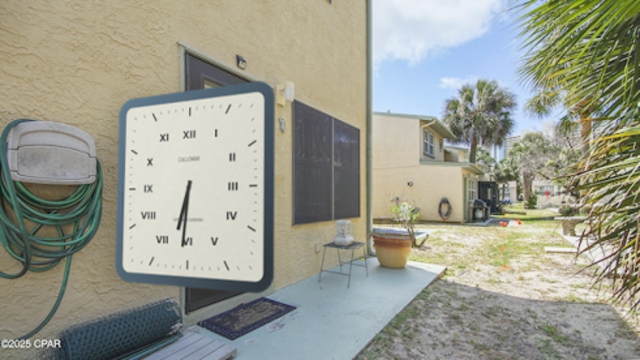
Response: 6:31
